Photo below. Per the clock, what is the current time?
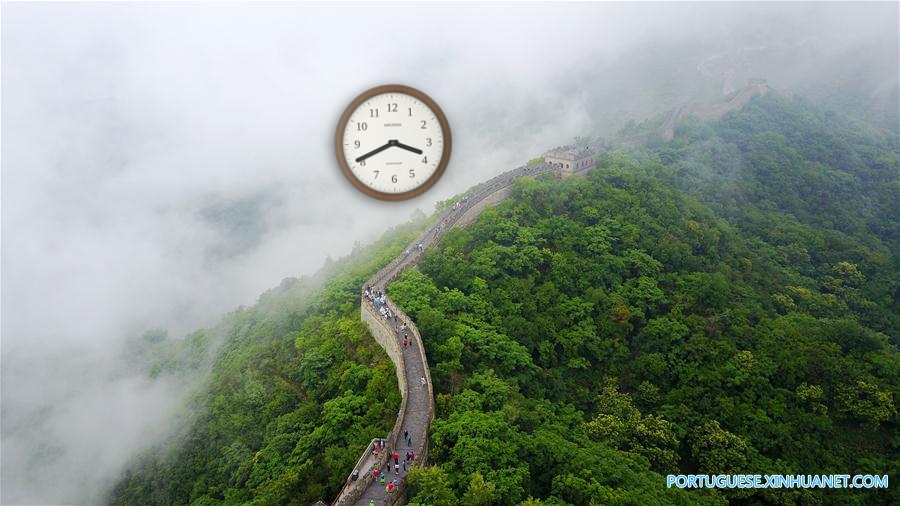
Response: 3:41
